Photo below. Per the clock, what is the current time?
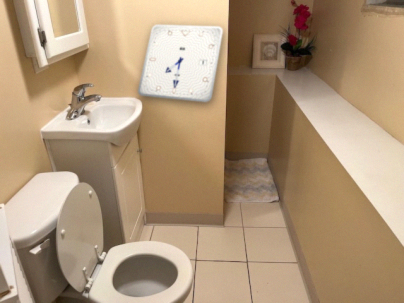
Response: 7:30
